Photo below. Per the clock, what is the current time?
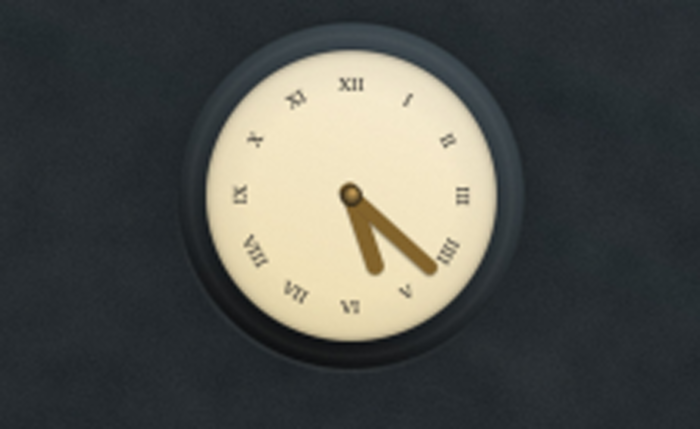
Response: 5:22
